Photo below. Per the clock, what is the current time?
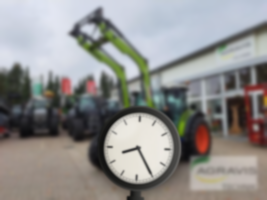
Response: 8:25
